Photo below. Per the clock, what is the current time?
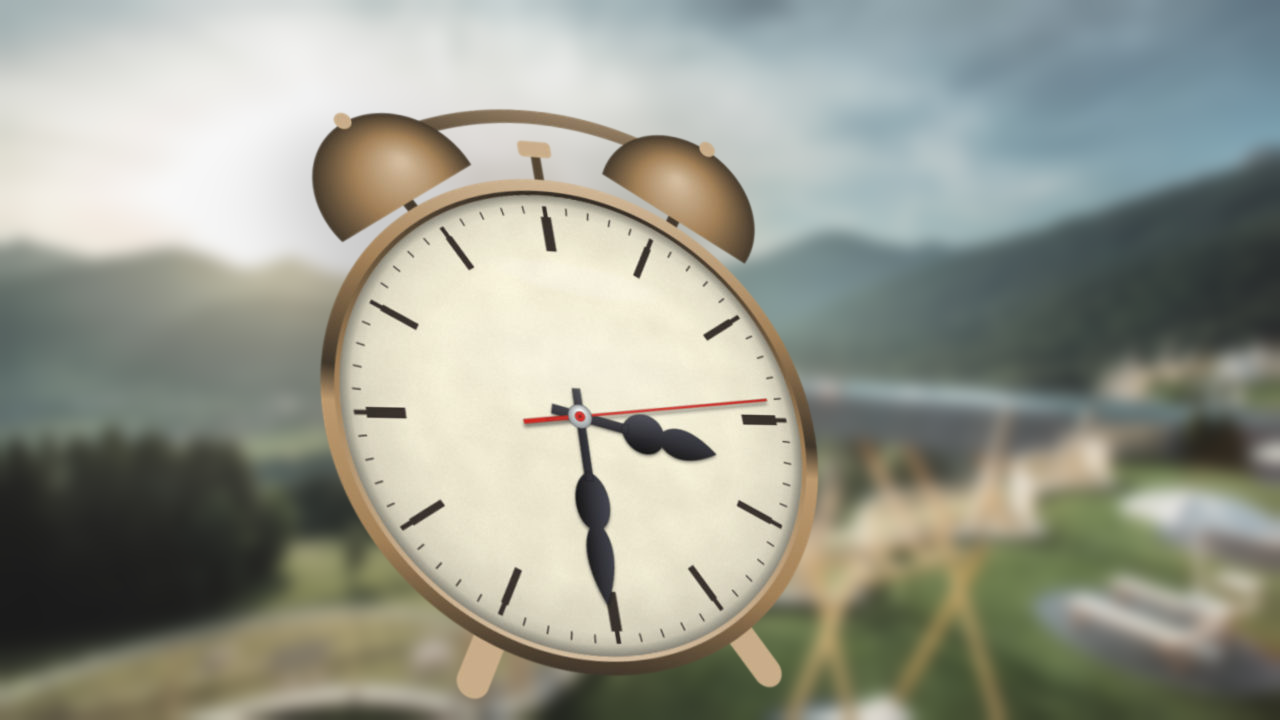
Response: 3:30:14
